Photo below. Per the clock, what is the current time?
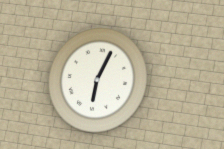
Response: 6:03
